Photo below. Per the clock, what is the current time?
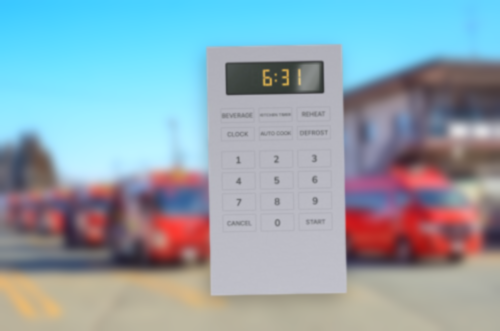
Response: 6:31
